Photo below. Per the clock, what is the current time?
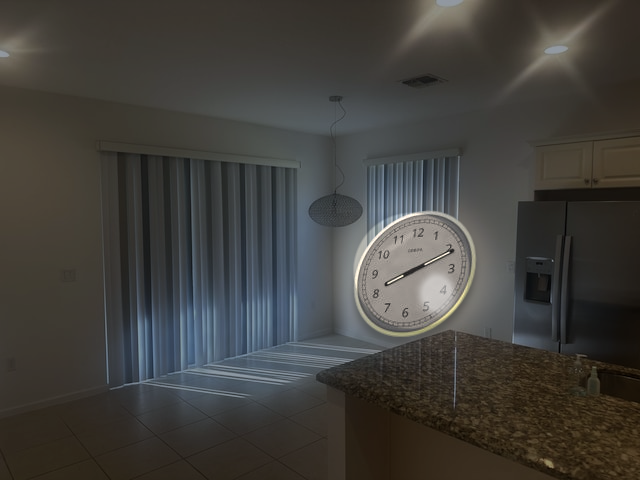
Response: 8:11
